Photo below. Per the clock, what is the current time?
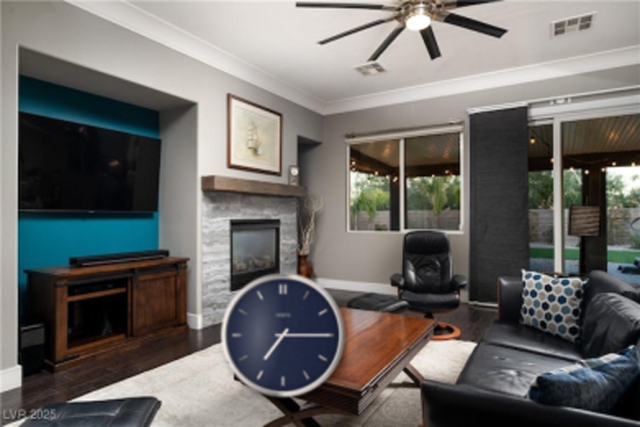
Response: 7:15
